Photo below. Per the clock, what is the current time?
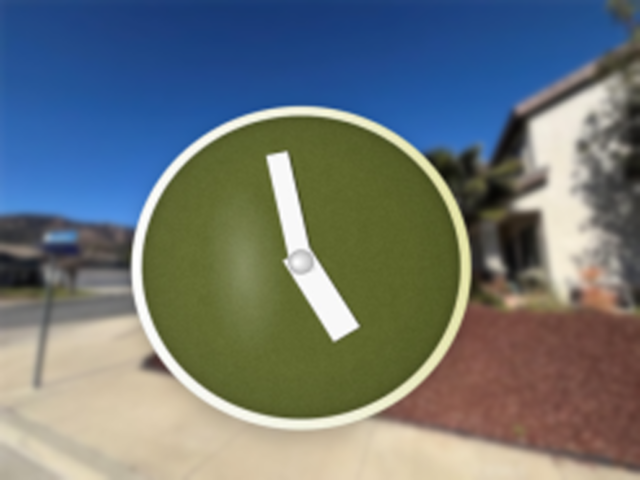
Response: 4:58
